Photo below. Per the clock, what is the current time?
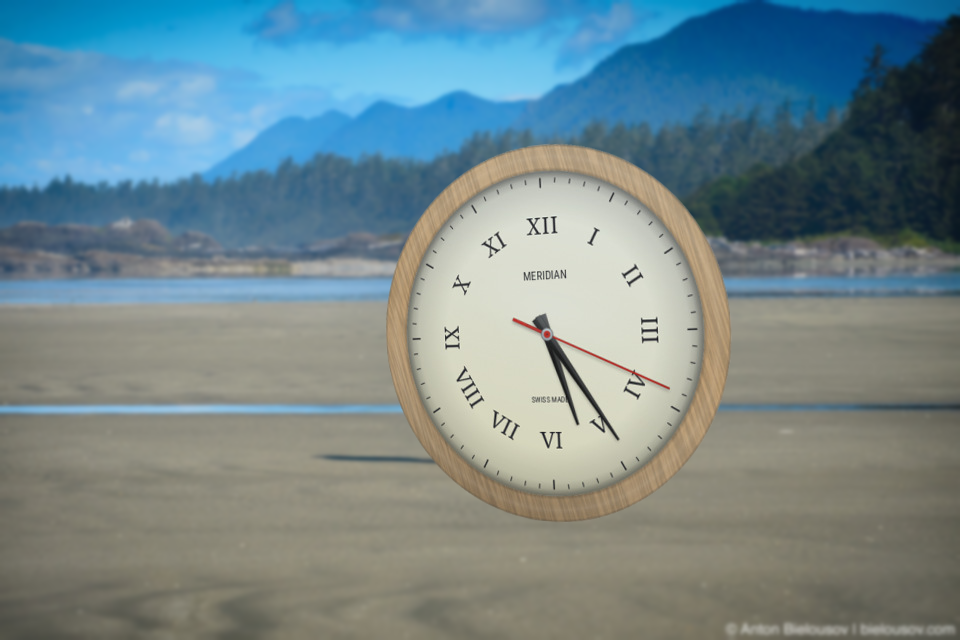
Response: 5:24:19
